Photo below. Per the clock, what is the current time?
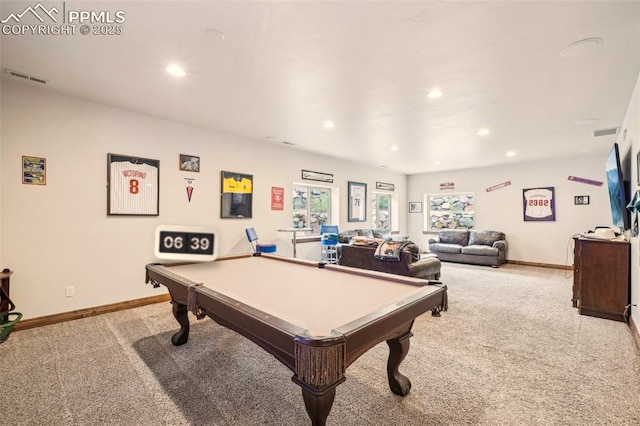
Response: 6:39
